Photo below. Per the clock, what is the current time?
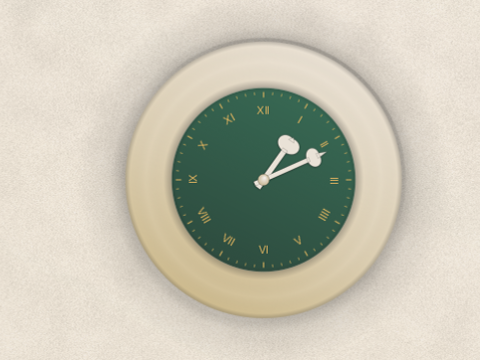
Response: 1:11
